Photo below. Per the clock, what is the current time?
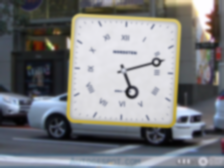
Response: 5:12
